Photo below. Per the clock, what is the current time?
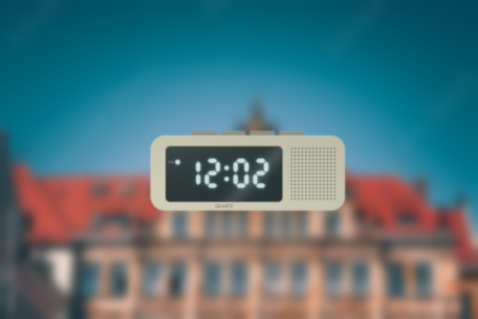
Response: 12:02
